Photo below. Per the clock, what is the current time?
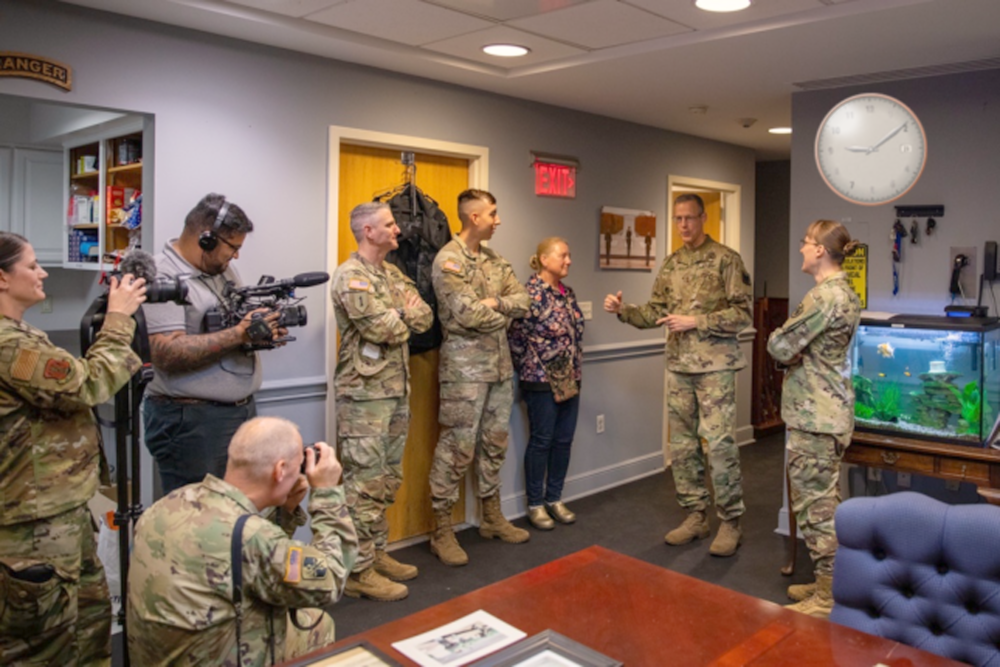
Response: 9:09
